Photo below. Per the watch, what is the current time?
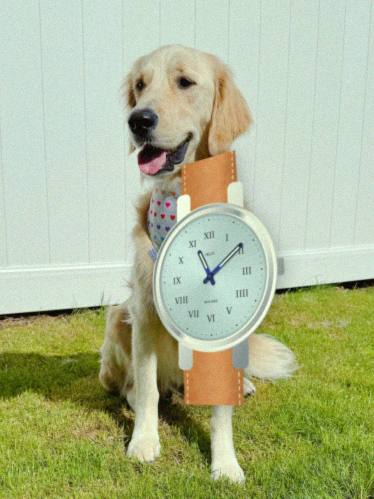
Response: 11:09
